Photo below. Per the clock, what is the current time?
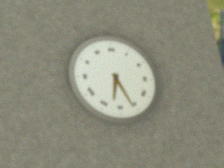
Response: 6:26
